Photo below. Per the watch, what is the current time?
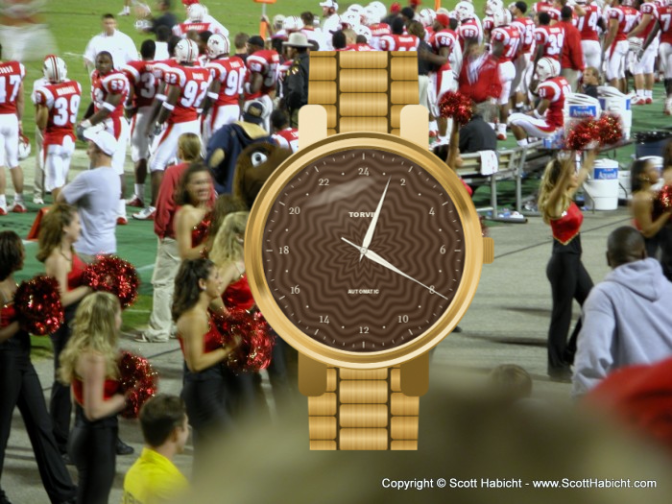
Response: 8:03:20
